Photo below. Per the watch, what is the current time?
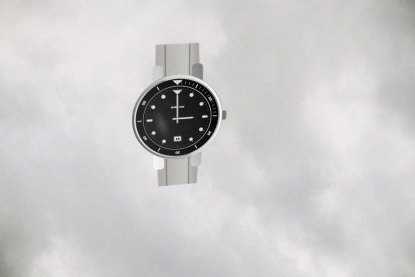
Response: 3:00
